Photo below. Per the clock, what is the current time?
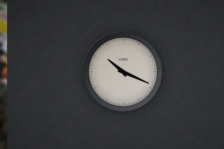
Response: 10:19
